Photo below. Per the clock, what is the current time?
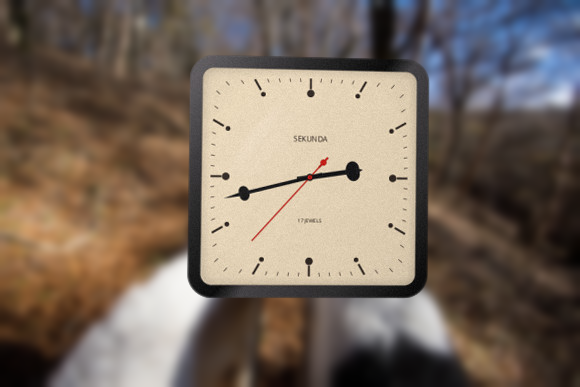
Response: 2:42:37
